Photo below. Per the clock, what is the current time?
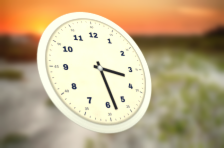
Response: 3:28
